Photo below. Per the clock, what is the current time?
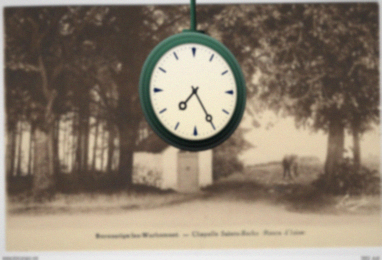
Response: 7:25
